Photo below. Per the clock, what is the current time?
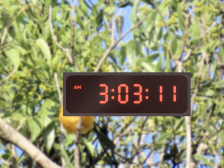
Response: 3:03:11
